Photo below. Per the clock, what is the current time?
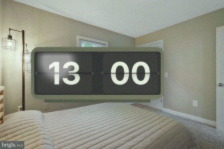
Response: 13:00
